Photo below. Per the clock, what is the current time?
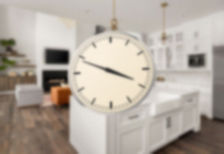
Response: 3:49
